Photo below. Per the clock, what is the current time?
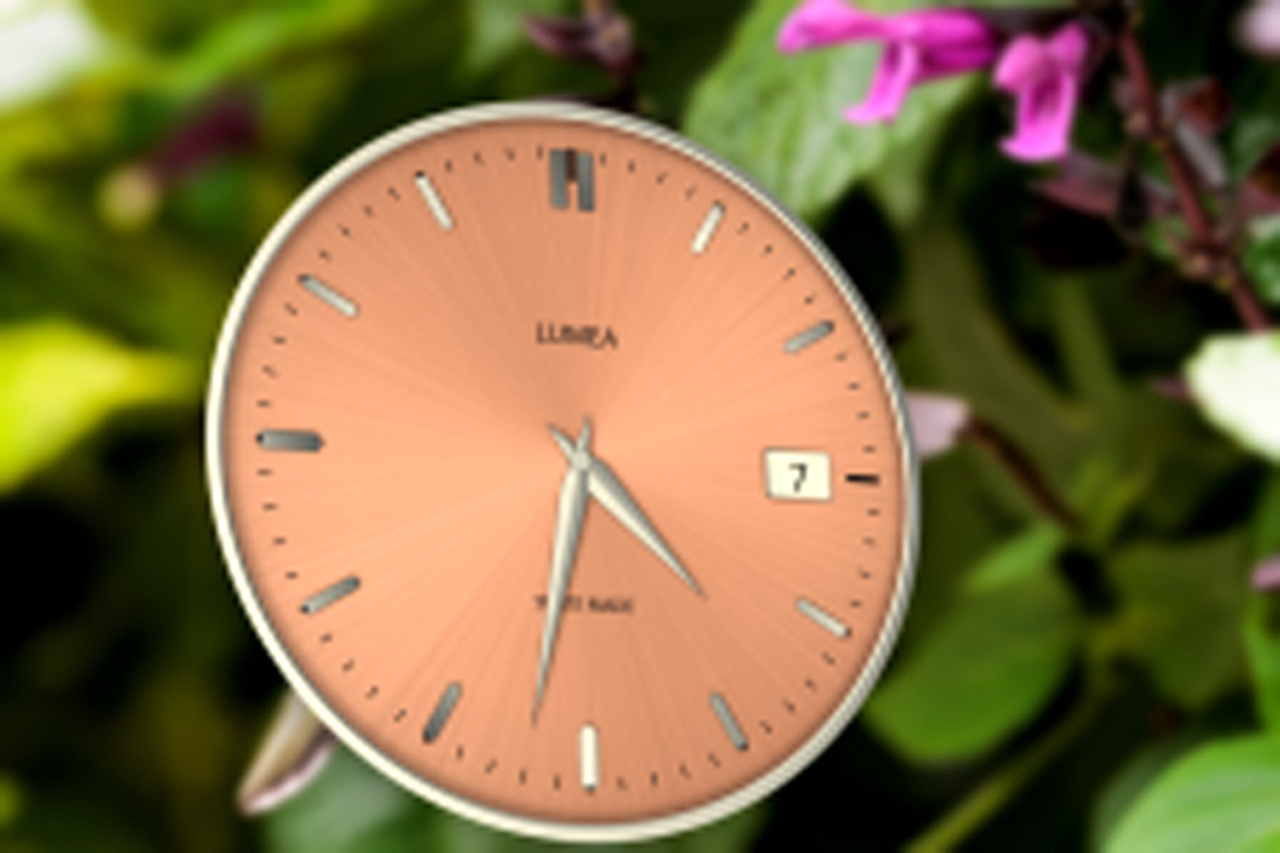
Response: 4:32
